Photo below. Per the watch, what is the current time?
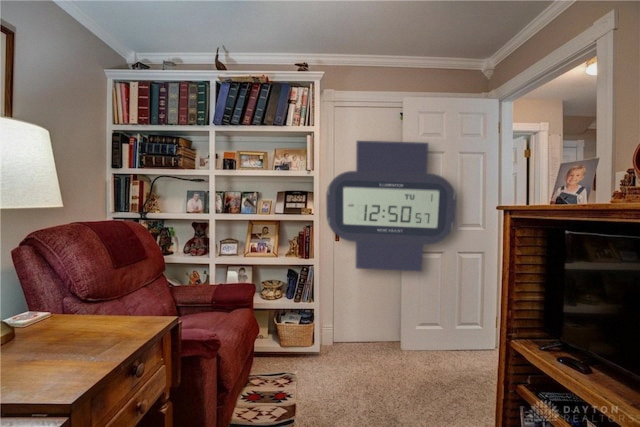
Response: 12:50:57
